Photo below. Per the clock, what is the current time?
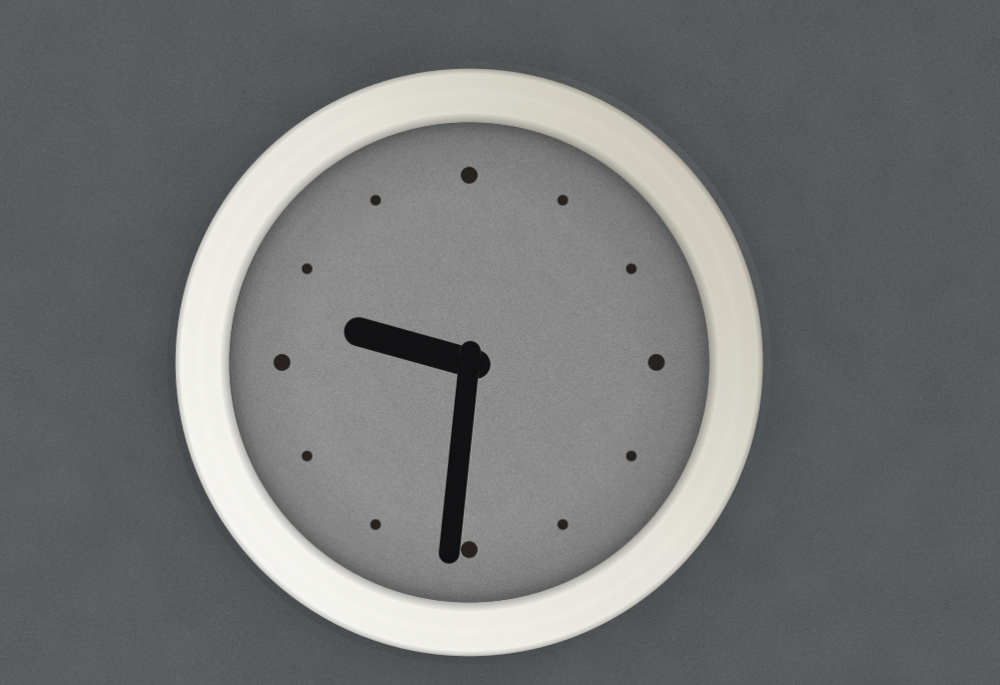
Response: 9:31
